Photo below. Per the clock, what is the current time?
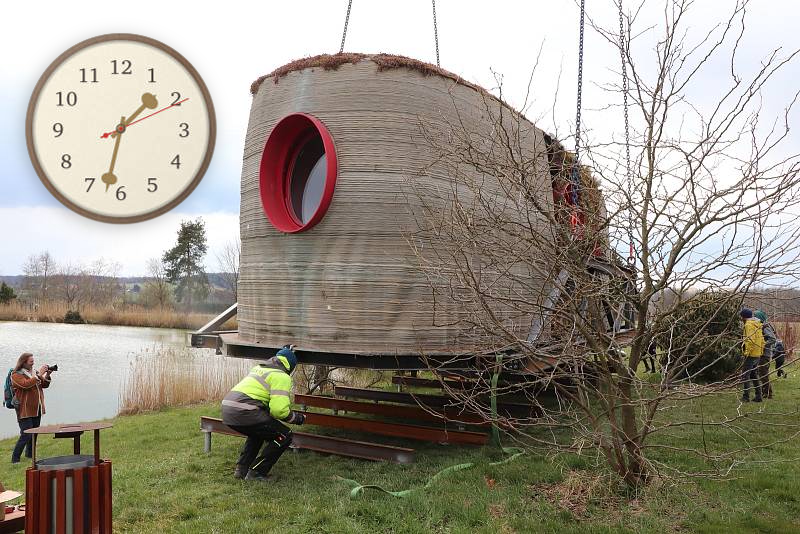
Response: 1:32:11
